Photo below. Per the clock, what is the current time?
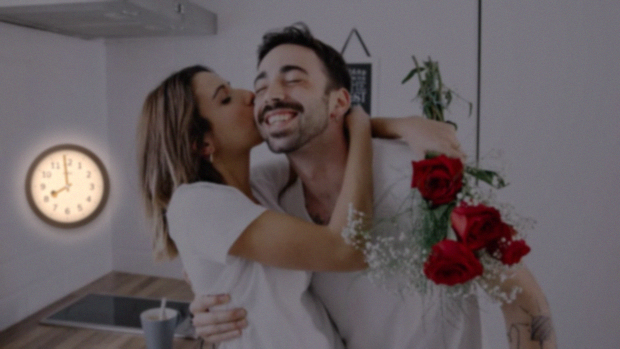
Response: 7:59
